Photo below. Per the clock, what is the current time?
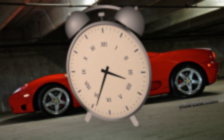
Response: 3:34
